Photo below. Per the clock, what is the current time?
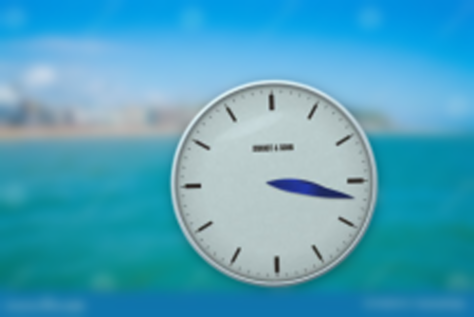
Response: 3:17
